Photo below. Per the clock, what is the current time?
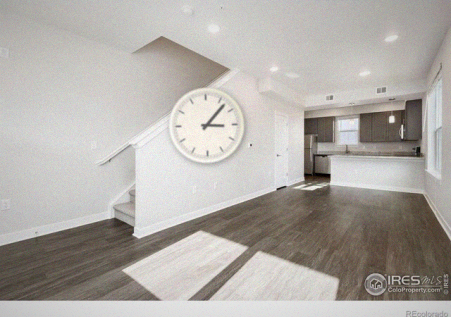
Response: 3:07
